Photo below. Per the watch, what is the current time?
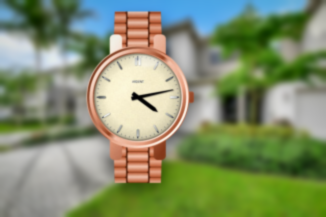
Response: 4:13
